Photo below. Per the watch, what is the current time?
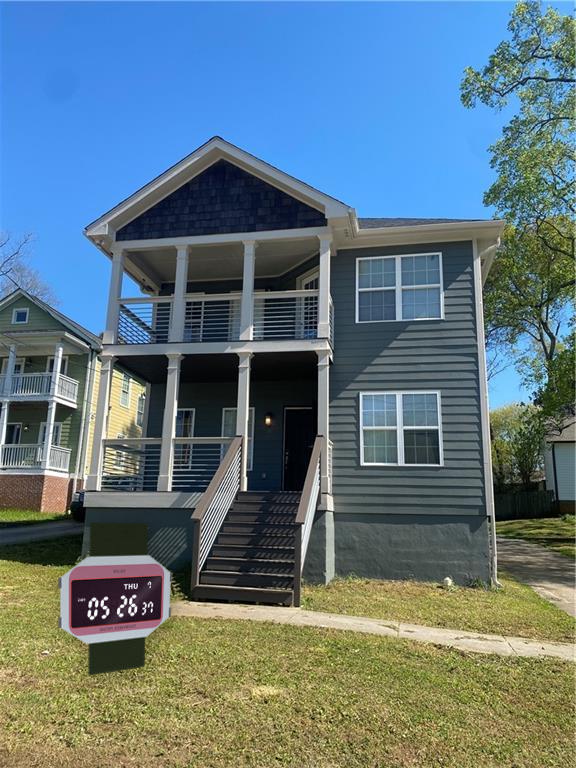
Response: 5:26:37
